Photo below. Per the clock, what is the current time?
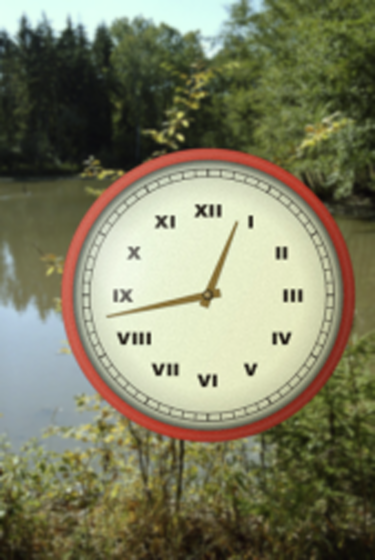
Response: 12:43
